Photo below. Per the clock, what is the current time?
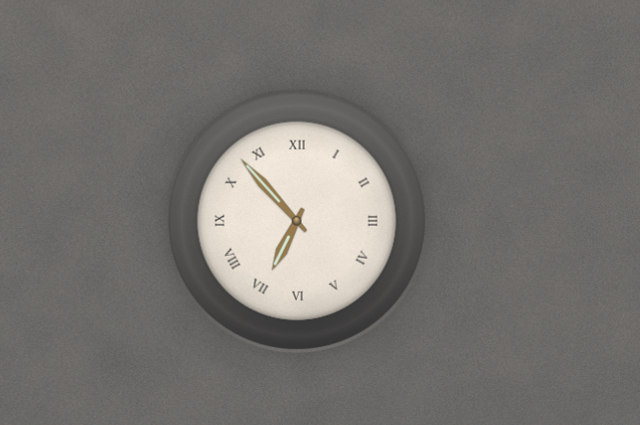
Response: 6:53
